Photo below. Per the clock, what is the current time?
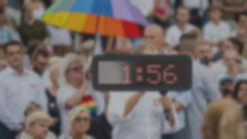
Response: 1:56
